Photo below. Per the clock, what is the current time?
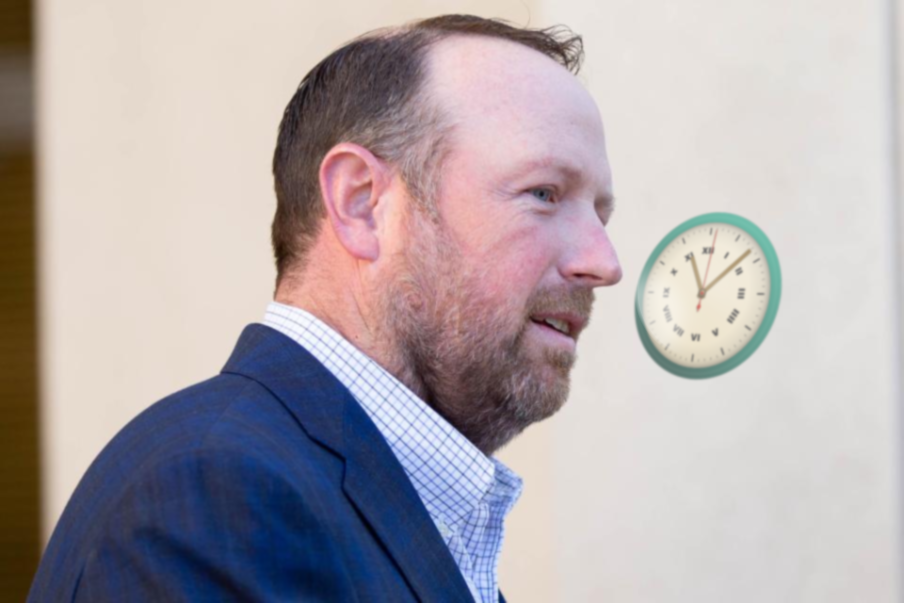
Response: 11:08:01
